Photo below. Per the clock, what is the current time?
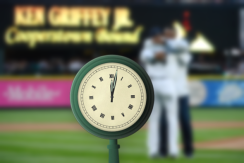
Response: 12:02
